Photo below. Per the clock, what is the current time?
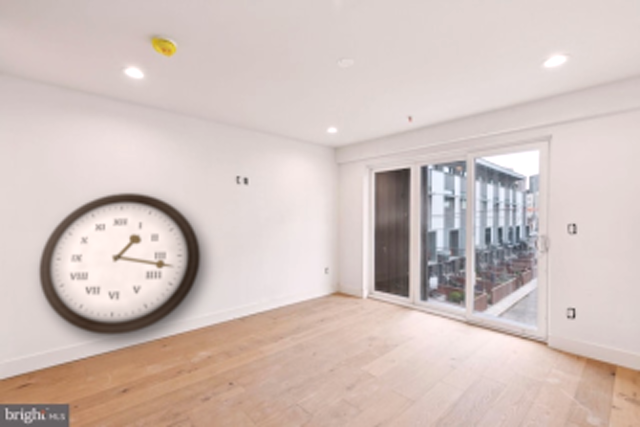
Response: 1:17
